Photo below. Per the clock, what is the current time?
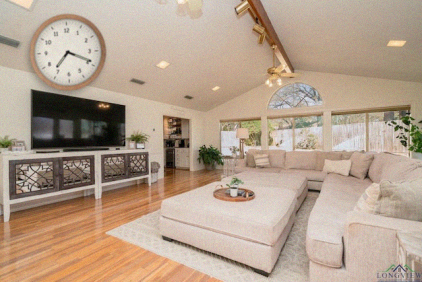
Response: 7:19
